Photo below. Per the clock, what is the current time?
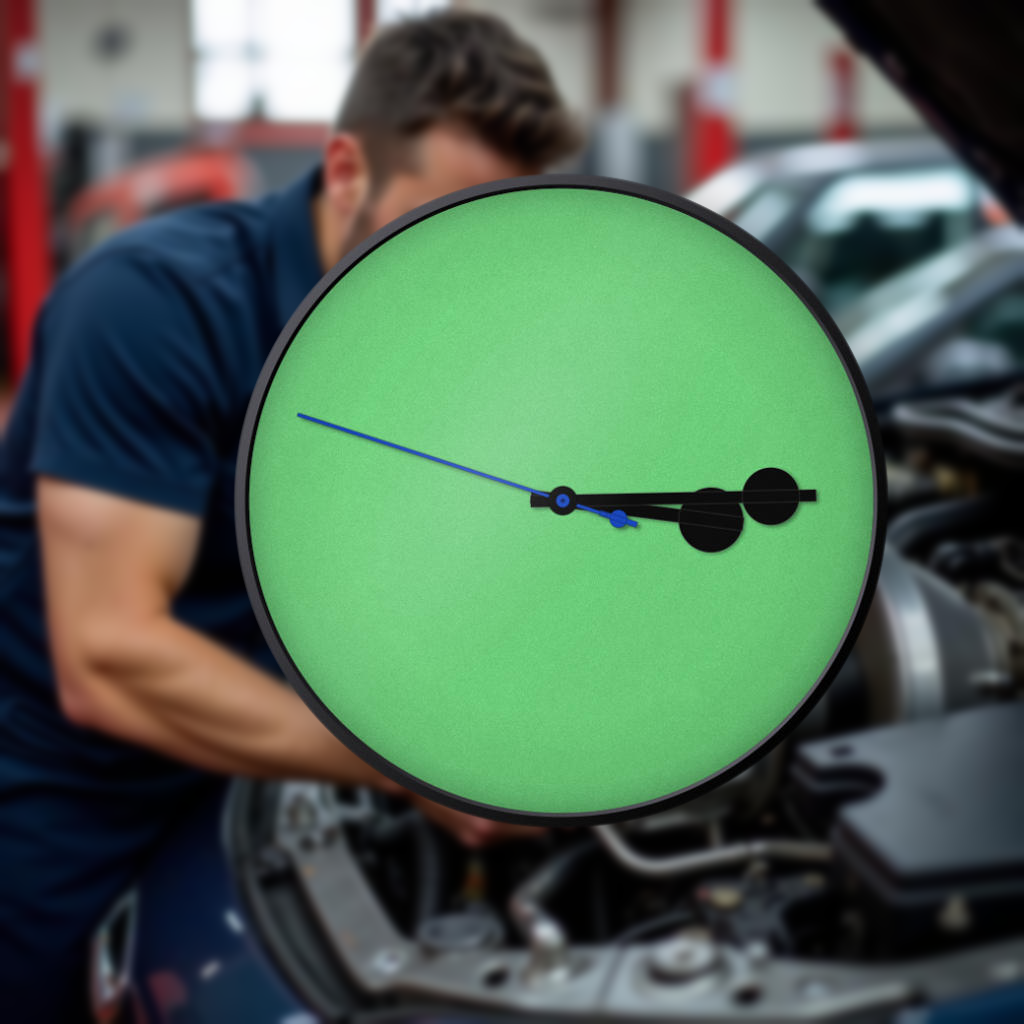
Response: 3:14:48
